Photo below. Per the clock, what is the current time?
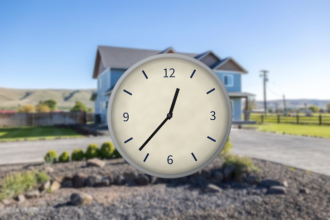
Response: 12:37
